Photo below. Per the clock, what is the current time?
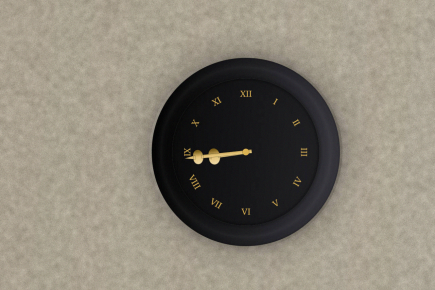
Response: 8:44
